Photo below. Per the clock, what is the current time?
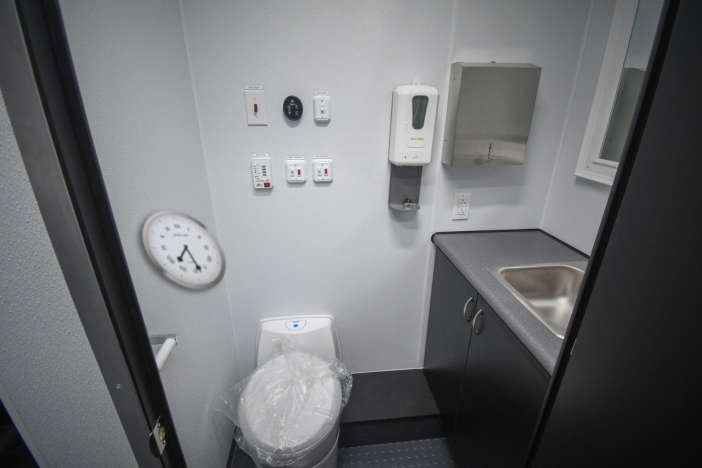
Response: 7:28
